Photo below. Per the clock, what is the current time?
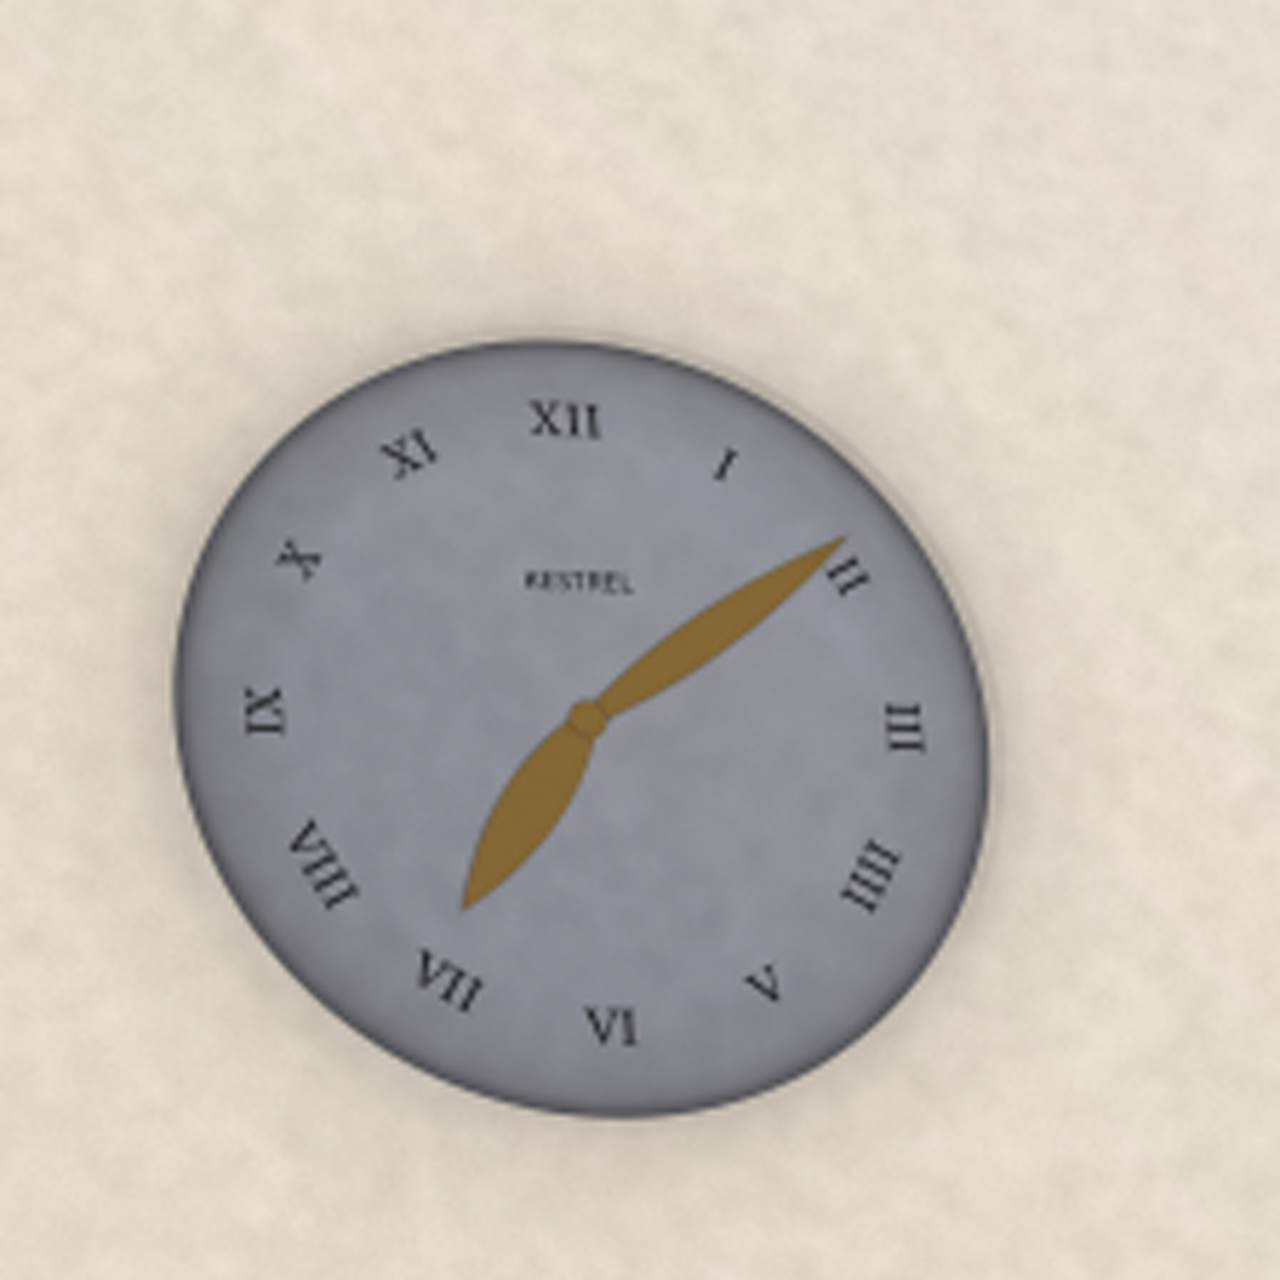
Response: 7:09
